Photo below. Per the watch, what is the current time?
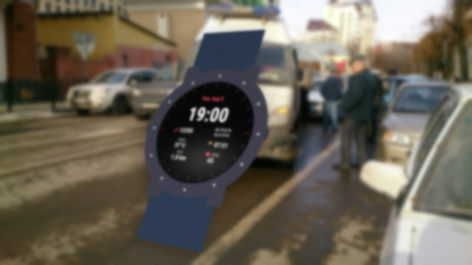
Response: 19:00
